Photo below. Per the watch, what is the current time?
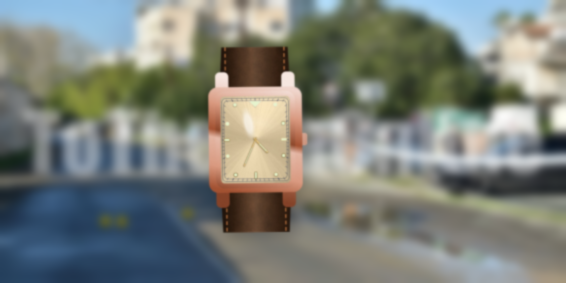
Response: 4:34
